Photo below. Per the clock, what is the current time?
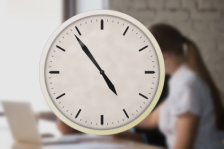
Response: 4:54
